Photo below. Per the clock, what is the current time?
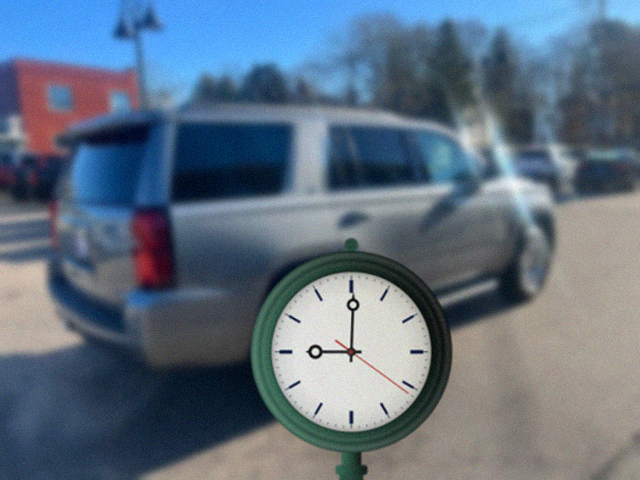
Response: 9:00:21
